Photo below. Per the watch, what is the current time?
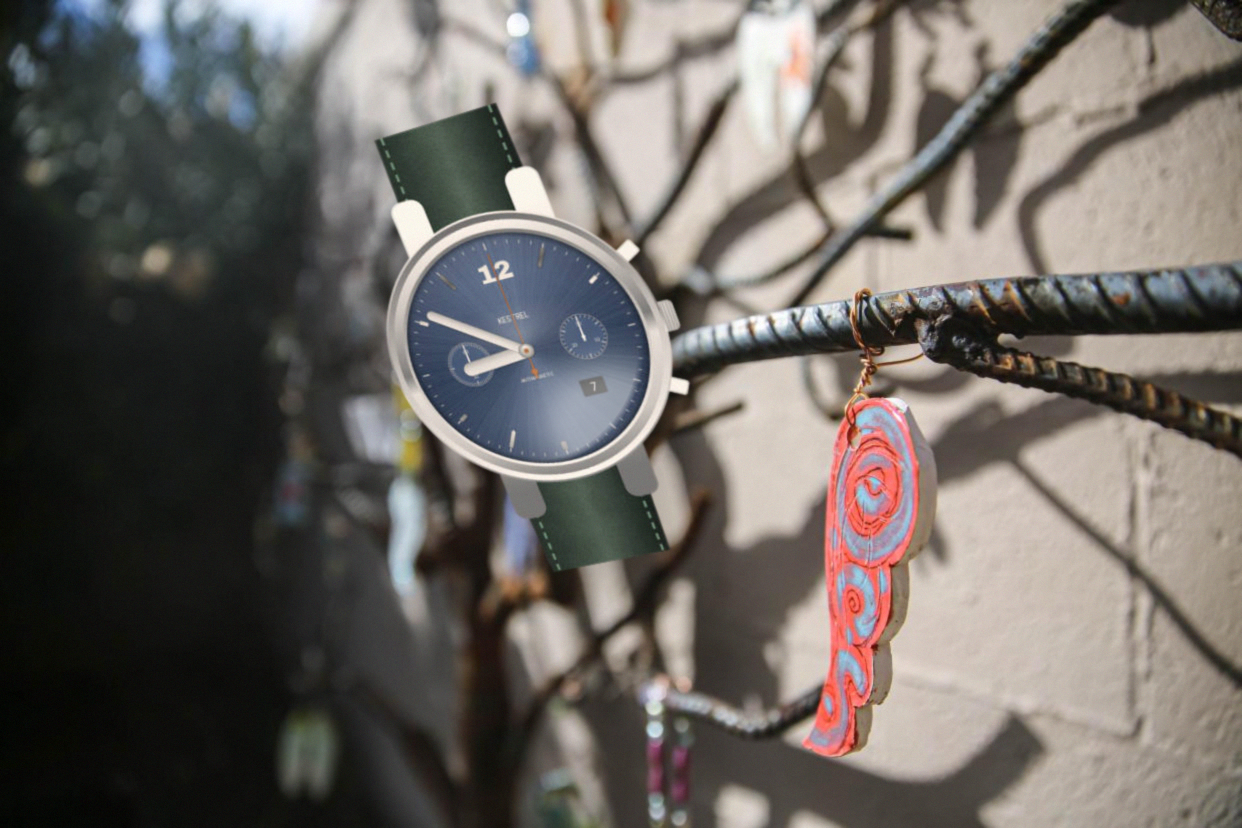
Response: 8:51
